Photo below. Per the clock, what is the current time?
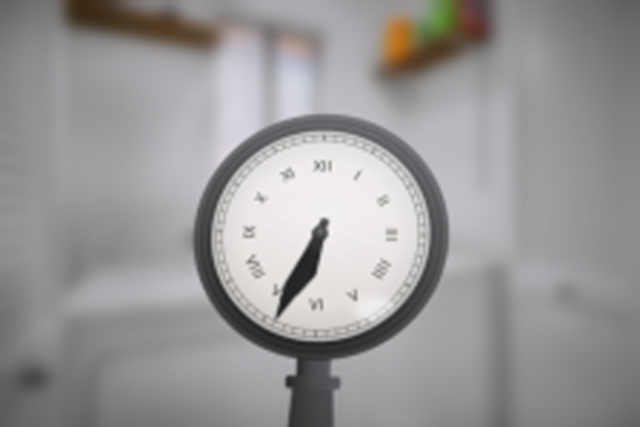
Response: 6:34
